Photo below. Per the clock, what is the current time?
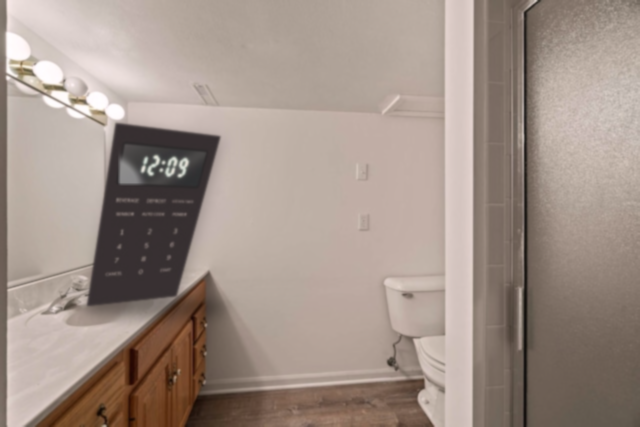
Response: 12:09
